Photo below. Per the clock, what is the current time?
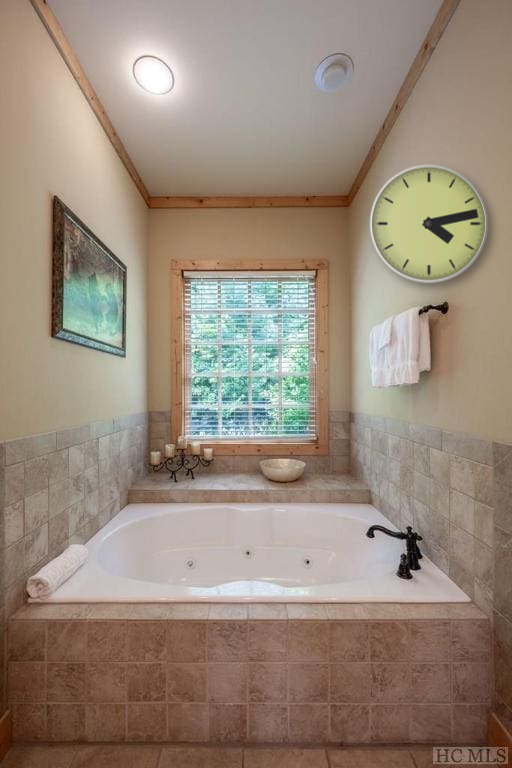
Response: 4:13
